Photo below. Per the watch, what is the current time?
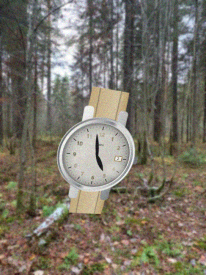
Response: 4:58
